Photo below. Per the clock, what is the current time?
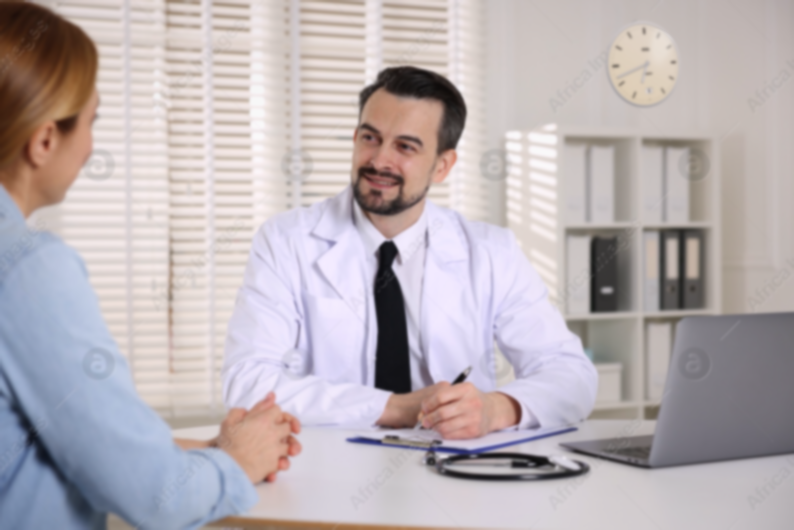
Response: 6:42
